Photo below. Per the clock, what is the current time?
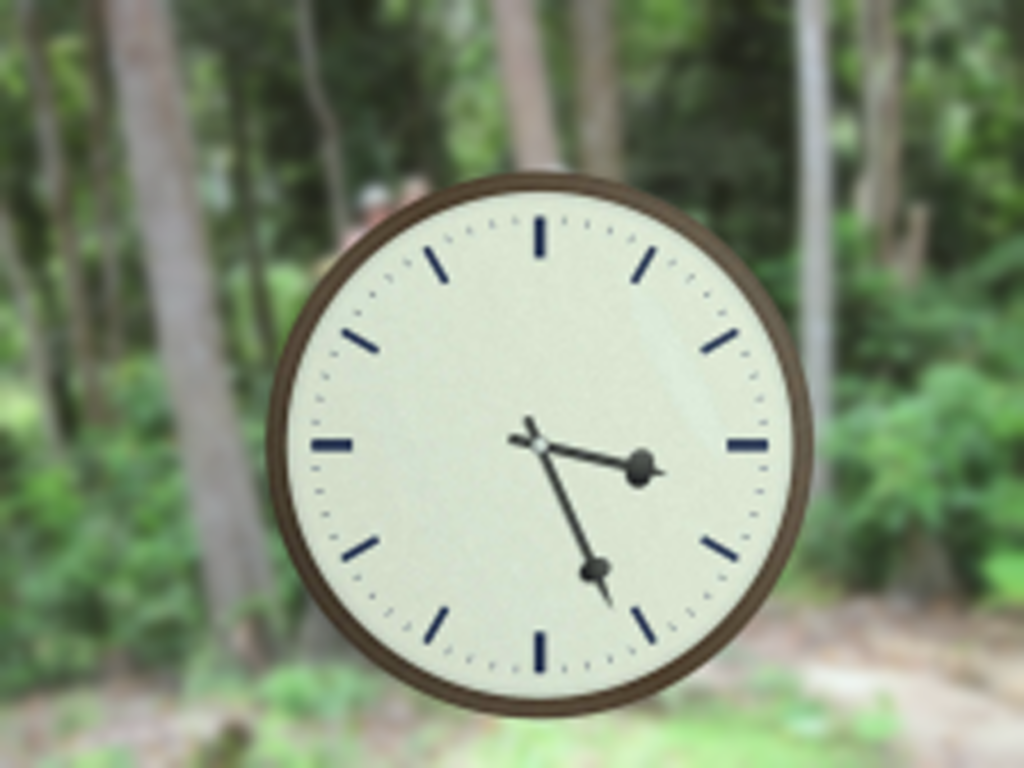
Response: 3:26
